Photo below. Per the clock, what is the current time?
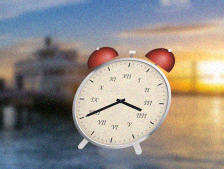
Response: 3:40
